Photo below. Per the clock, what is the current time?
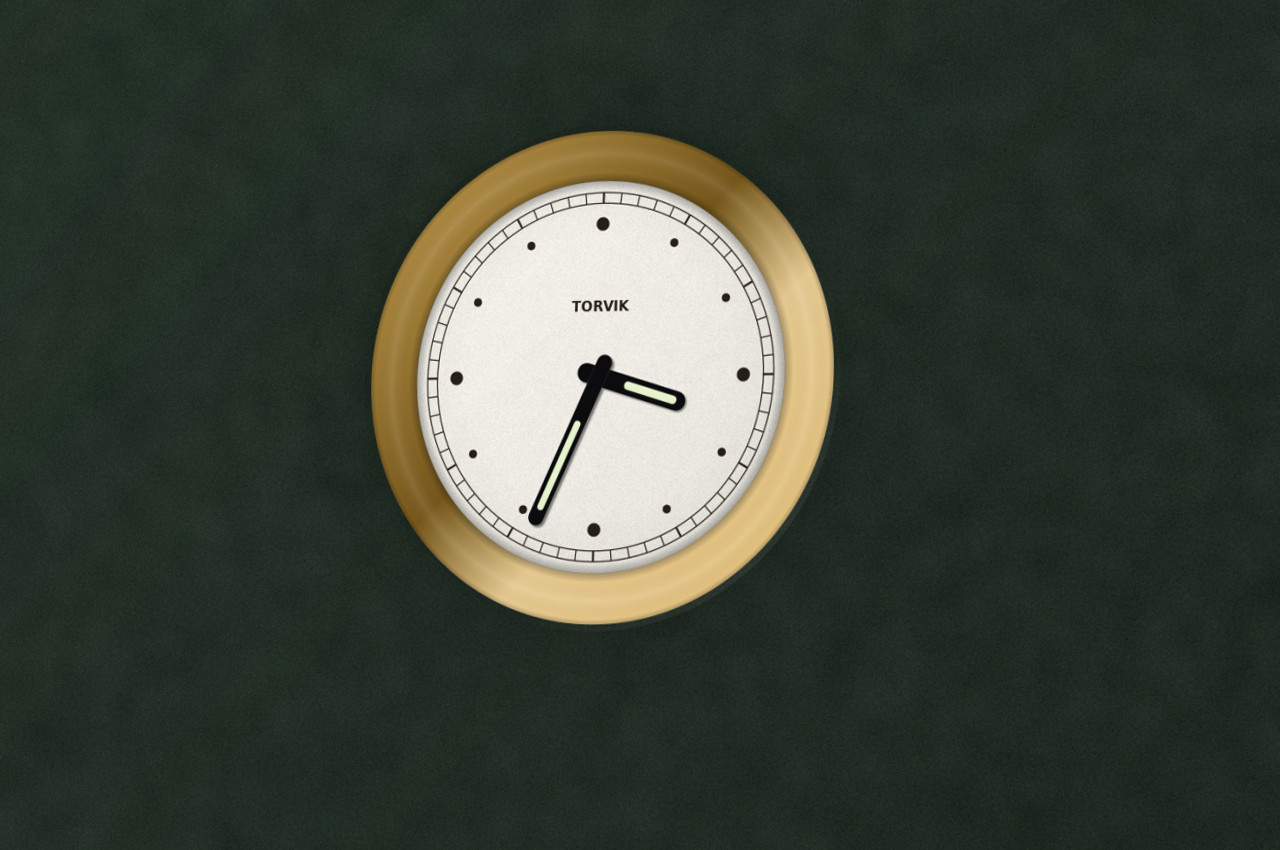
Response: 3:34
